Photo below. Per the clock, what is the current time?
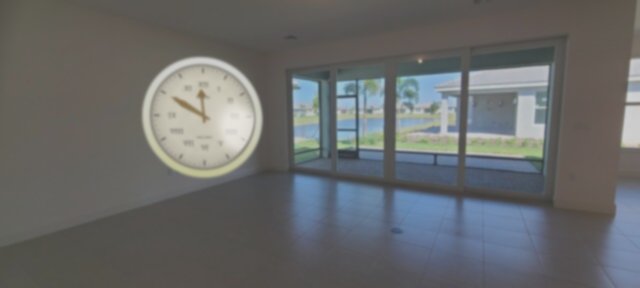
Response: 11:50
